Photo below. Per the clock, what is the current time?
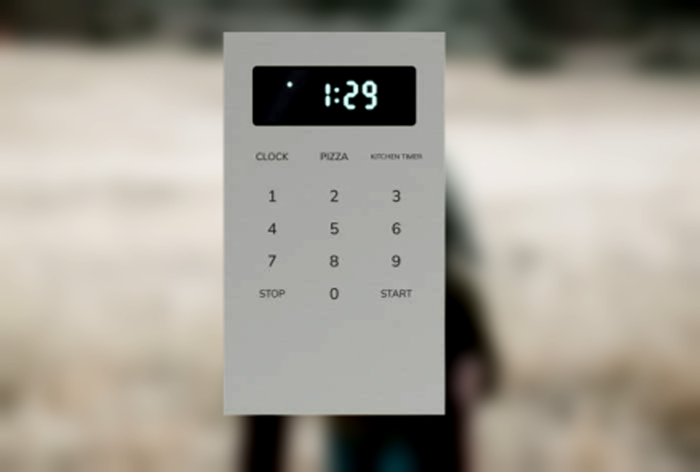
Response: 1:29
